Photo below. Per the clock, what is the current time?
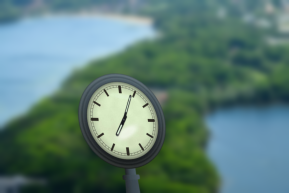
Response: 7:04
